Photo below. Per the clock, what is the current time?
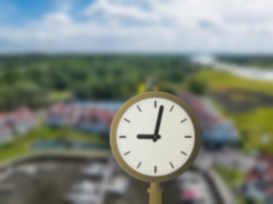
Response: 9:02
